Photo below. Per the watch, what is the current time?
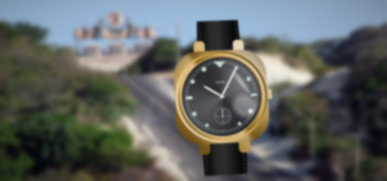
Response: 10:05
